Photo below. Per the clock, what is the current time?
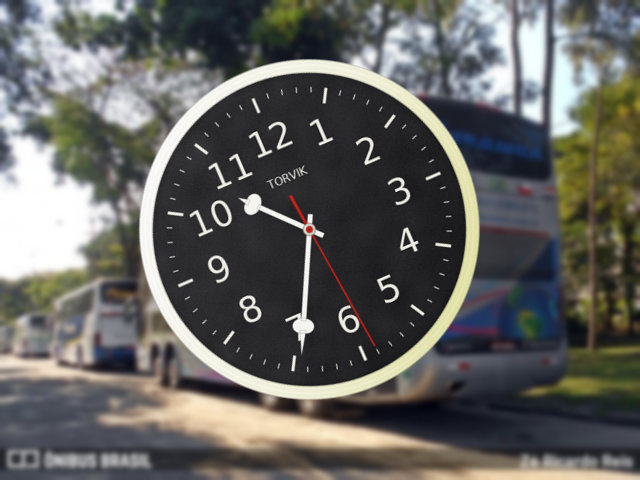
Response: 10:34:29
